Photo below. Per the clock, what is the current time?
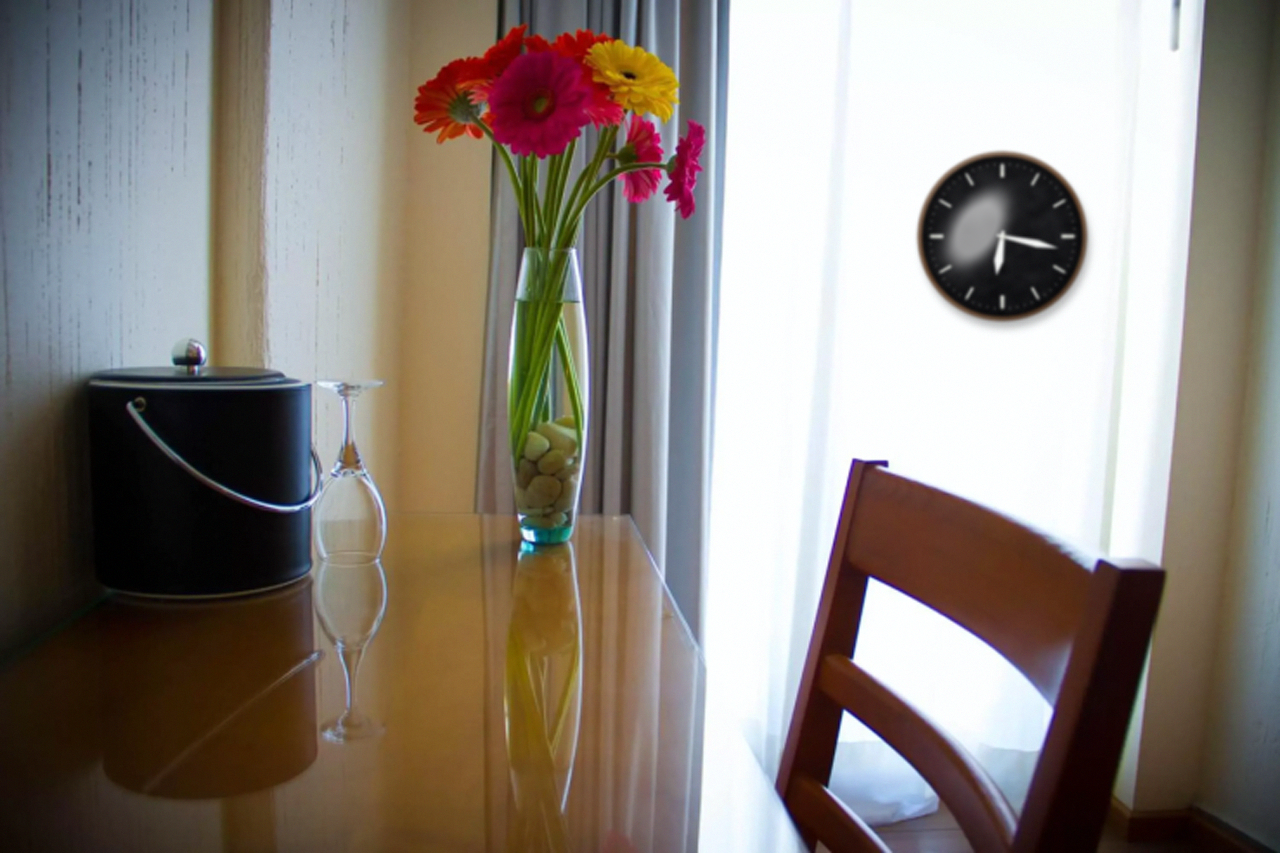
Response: 6:17
